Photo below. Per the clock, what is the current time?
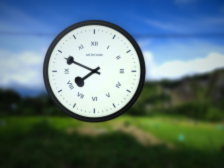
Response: 7:49
